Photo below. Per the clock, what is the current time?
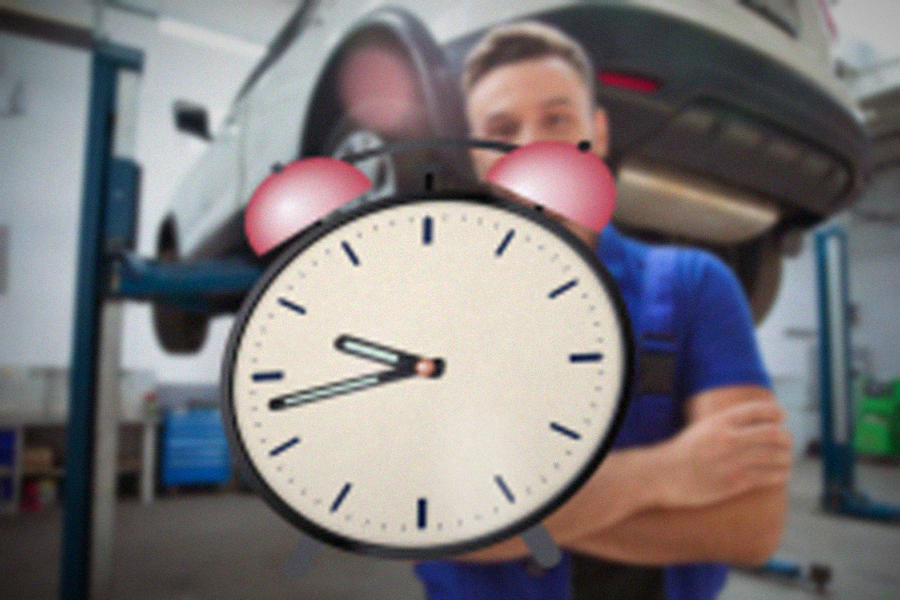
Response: 9:43
